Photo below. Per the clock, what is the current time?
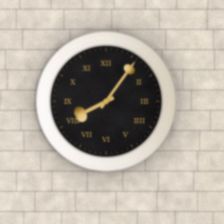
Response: 8:06
